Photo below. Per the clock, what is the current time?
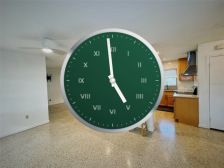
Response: 4:59
